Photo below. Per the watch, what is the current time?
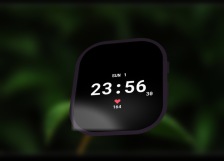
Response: 23:56
